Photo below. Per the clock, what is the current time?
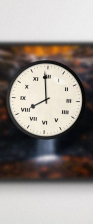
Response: 7:59
